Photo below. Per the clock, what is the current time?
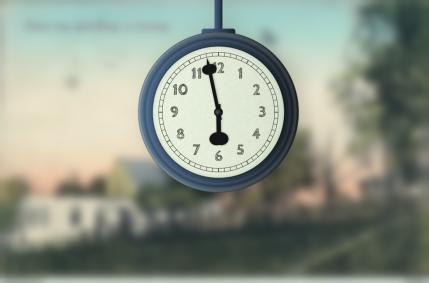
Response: 5:58
